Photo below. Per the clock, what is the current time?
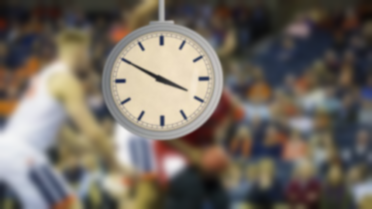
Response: 3:50
